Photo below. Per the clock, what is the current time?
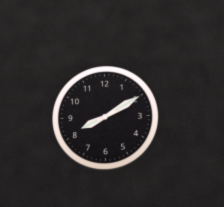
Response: 8:10
